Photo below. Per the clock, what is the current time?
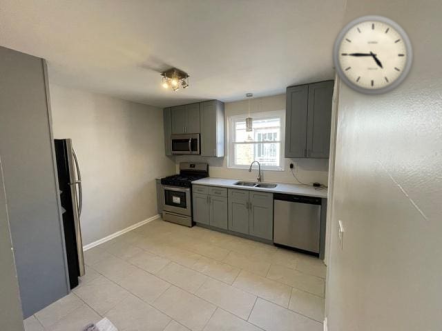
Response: 4:45
